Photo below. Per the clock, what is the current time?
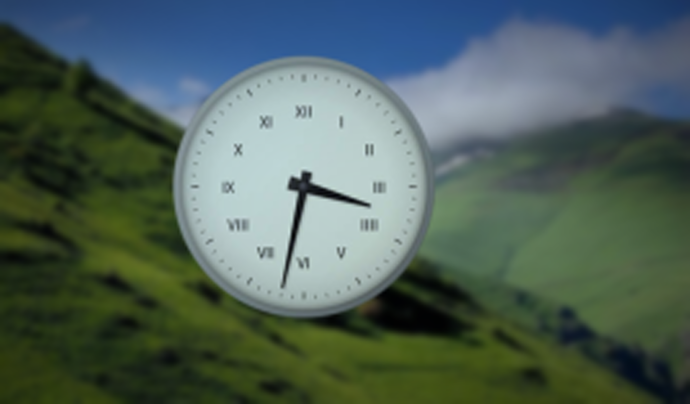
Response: 3:32
